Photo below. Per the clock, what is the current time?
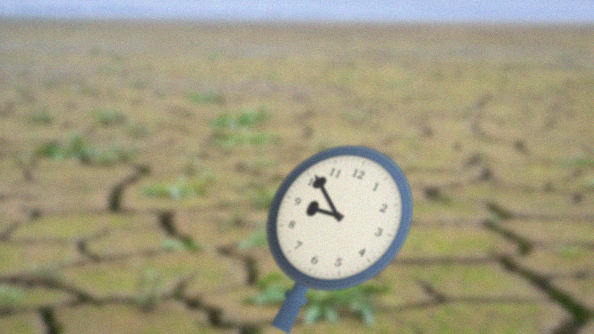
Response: 8:51
